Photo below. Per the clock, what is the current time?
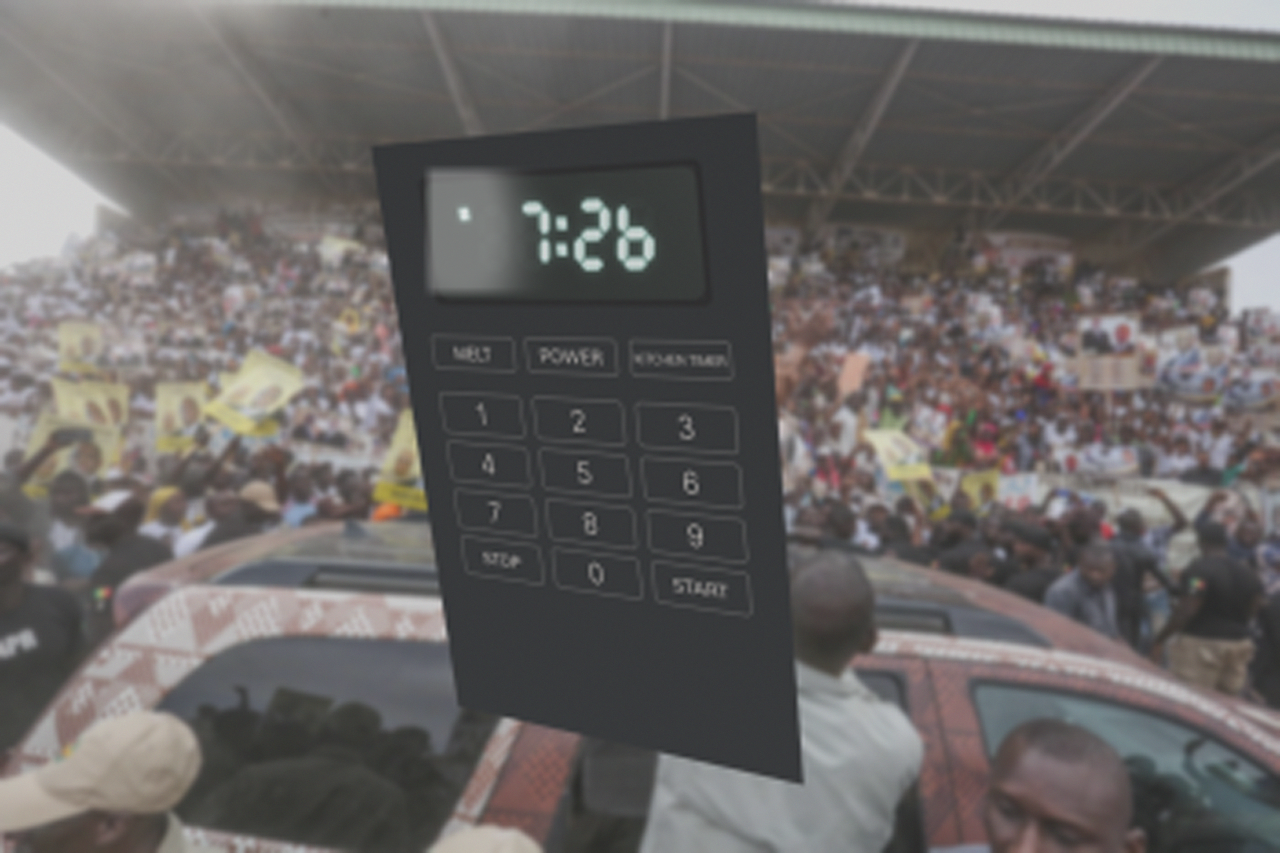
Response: 7:26
